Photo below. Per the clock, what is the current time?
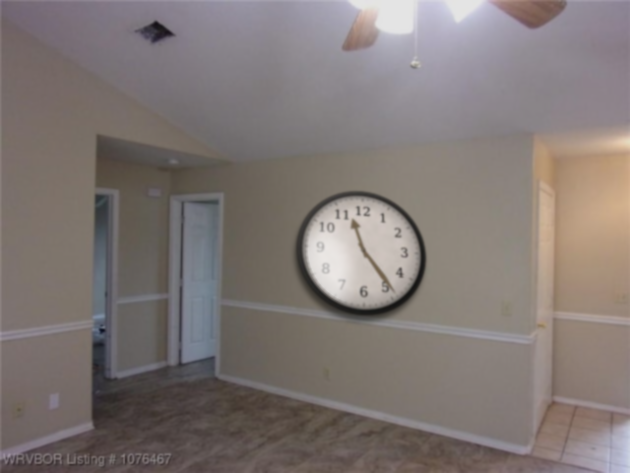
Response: 11:24
